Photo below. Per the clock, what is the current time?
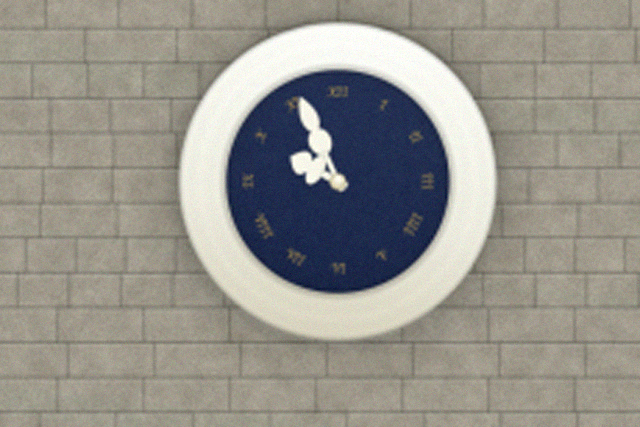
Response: 9:56
